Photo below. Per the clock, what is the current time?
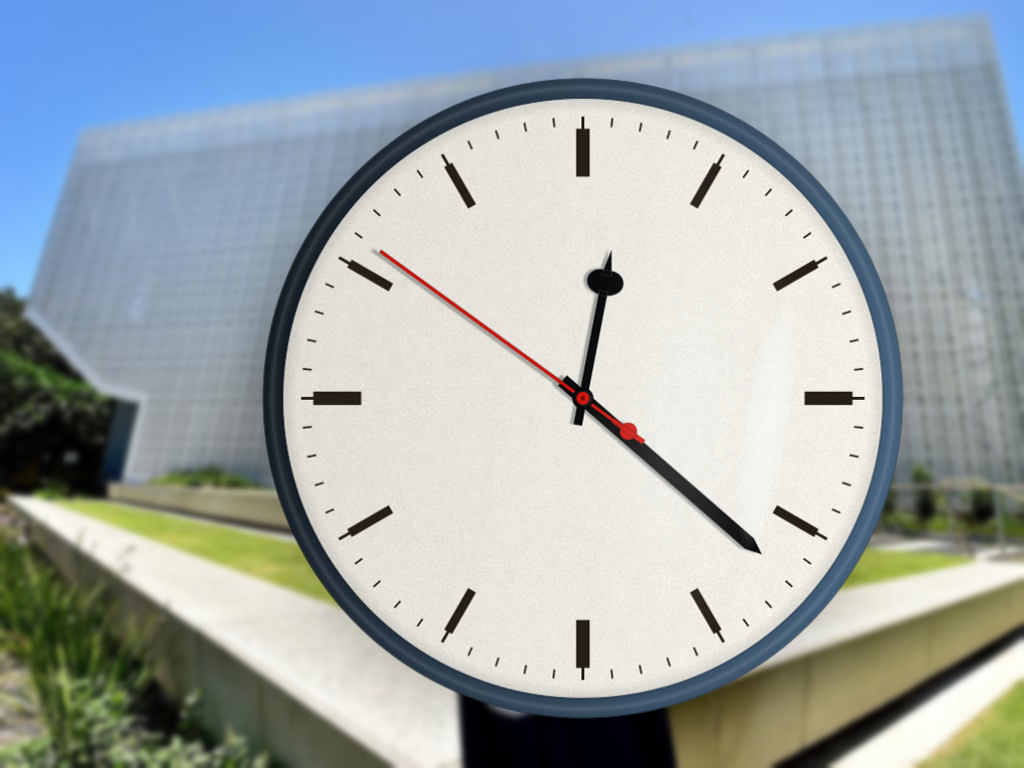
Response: 12:21:51
